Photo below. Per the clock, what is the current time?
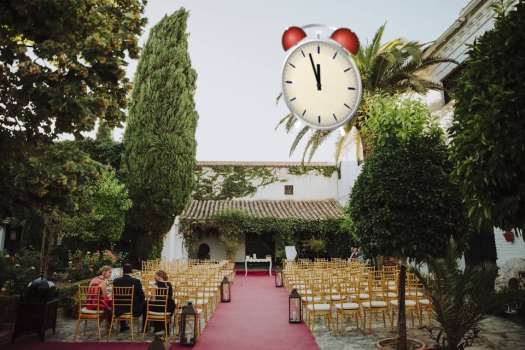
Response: 11:57
